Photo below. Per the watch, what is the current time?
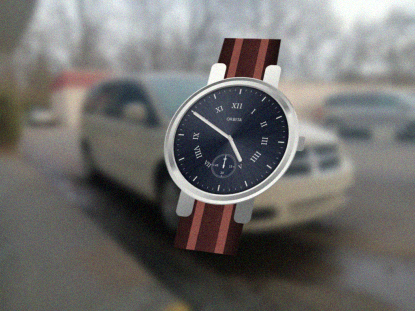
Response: 4:50
